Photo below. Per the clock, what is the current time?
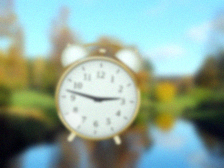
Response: 2:47
